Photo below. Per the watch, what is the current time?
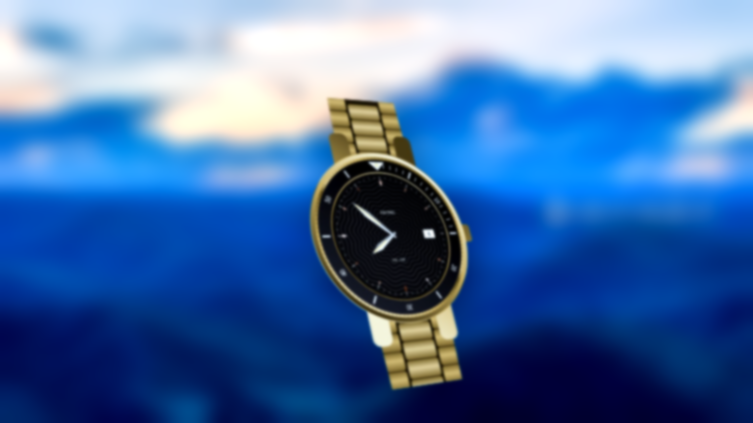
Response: 7:52
